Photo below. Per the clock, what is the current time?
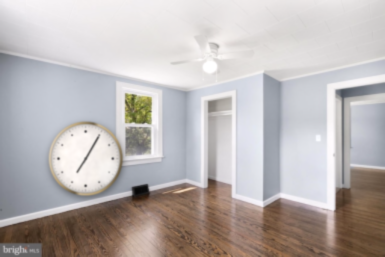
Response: 7:05
